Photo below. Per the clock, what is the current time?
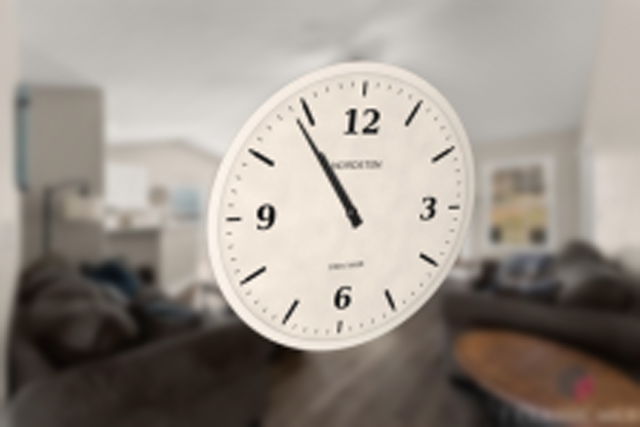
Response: 10:54
